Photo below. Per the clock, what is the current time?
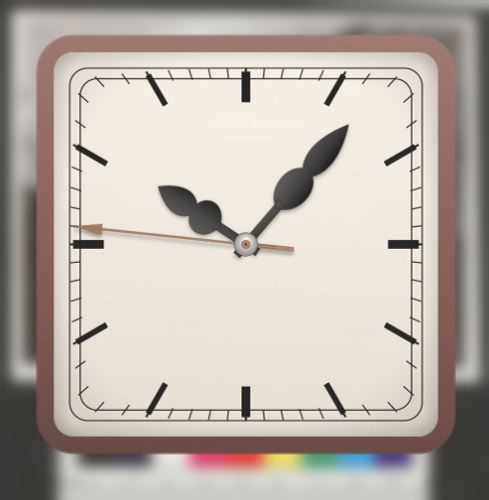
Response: 10:06:46
